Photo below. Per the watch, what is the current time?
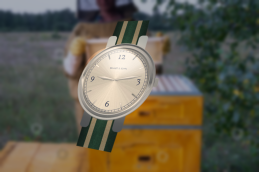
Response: 9:13
